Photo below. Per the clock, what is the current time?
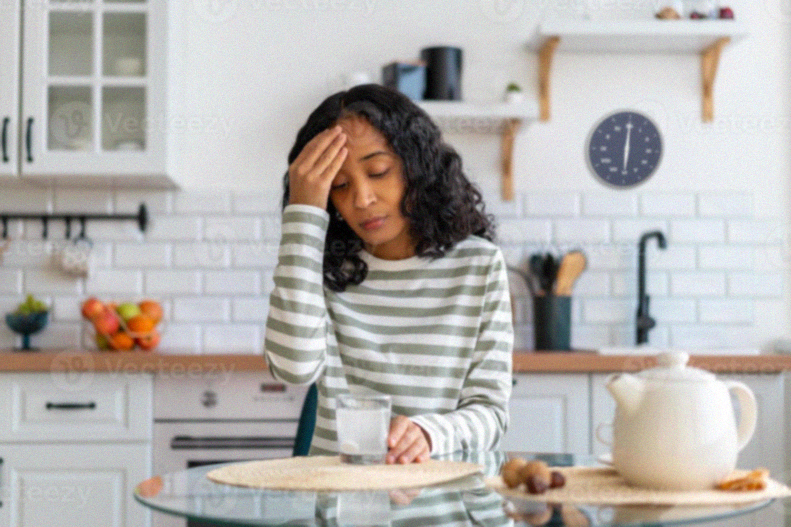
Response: 6:00
